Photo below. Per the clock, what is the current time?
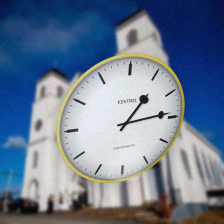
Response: 1:14
